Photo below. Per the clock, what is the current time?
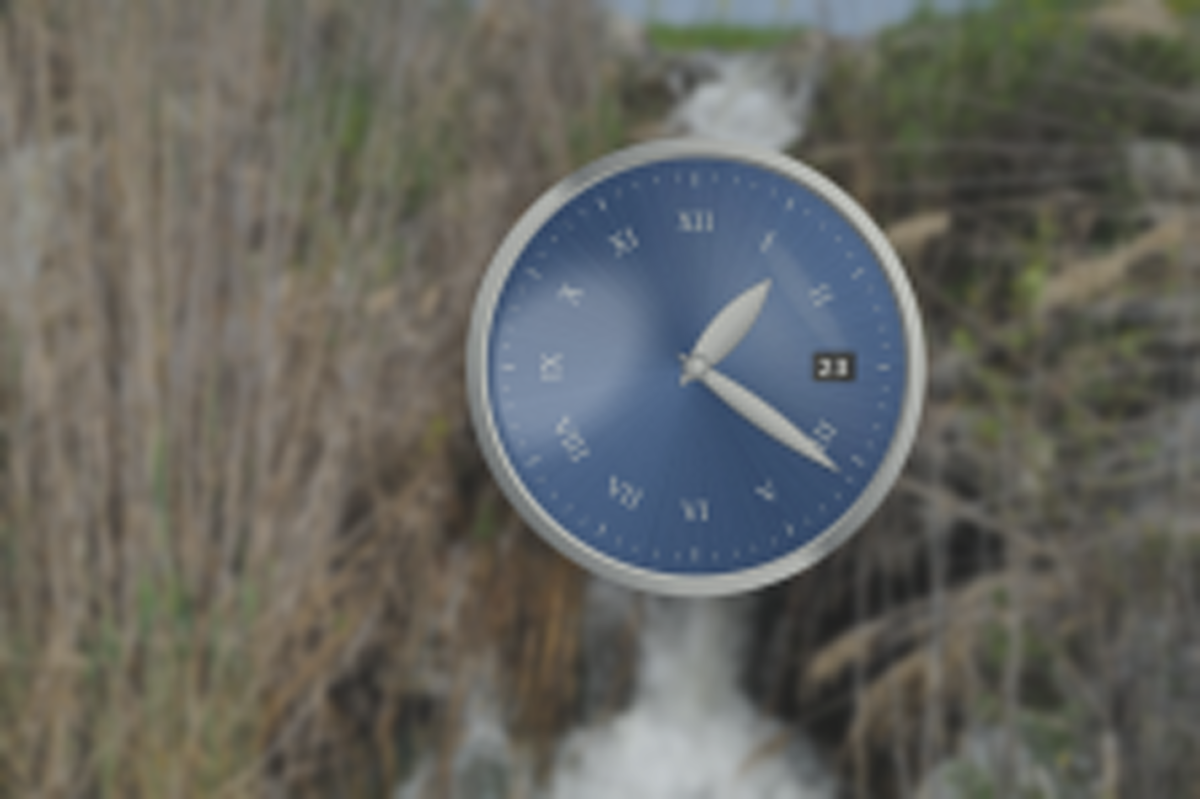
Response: 1:21
